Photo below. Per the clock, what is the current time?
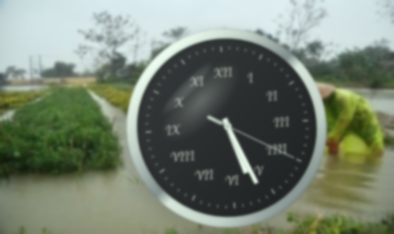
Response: 5:26:20
